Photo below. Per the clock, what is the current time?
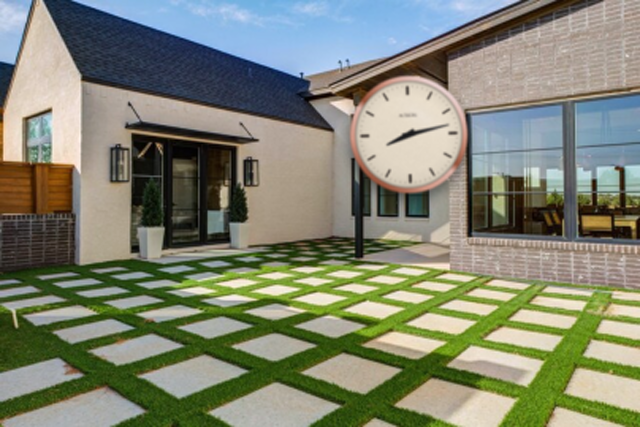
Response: 8:13
